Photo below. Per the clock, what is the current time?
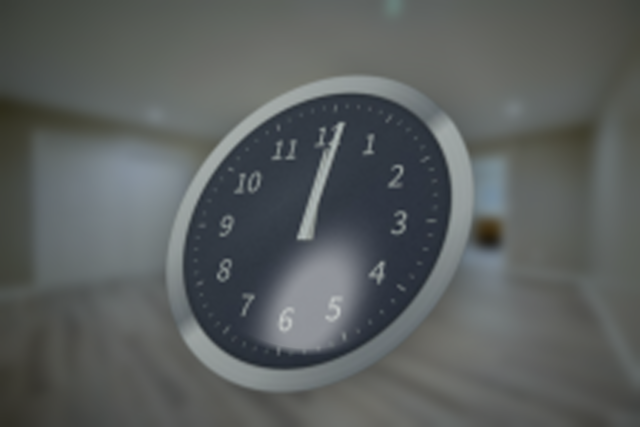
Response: 12:01
